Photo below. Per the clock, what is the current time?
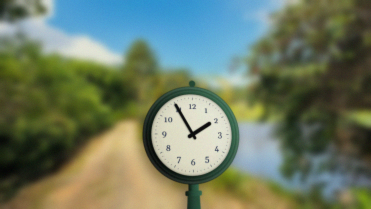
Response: 1:55
